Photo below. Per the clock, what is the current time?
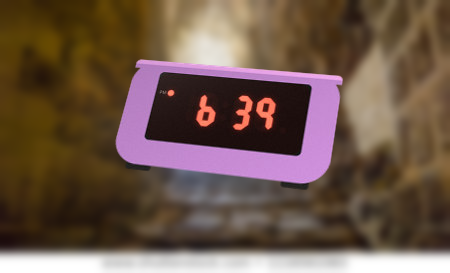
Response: 6:39
